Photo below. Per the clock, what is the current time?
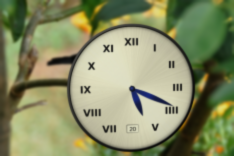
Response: 5:19
